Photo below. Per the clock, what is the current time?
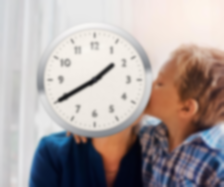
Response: 1:40
